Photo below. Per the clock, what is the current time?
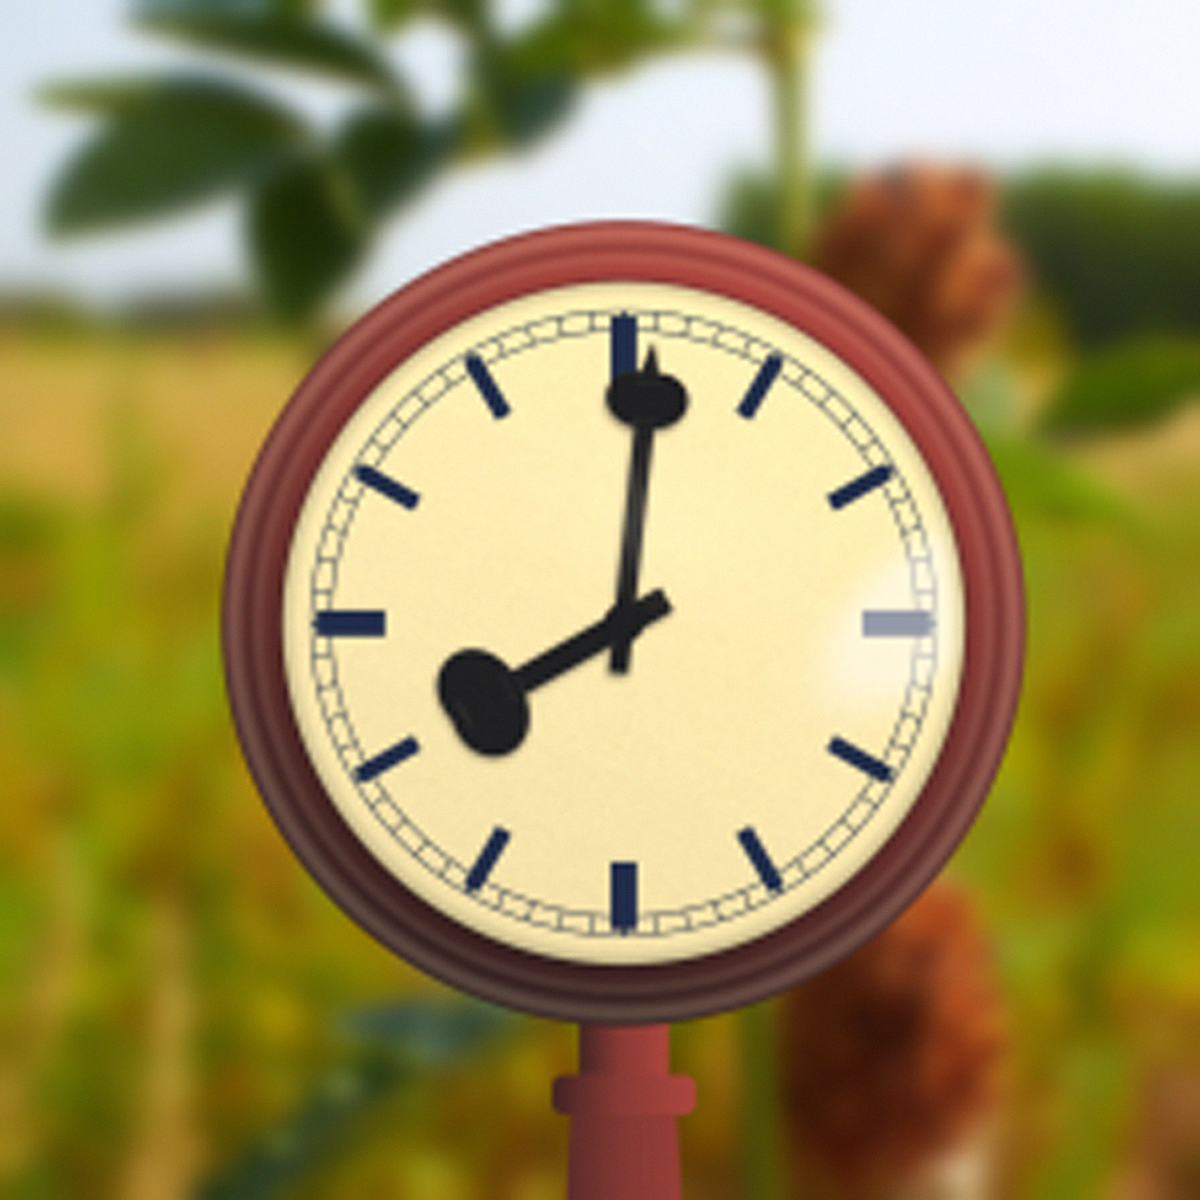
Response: 8:01
